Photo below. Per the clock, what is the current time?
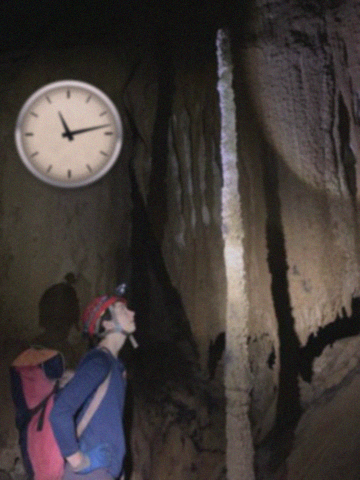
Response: 11:13
